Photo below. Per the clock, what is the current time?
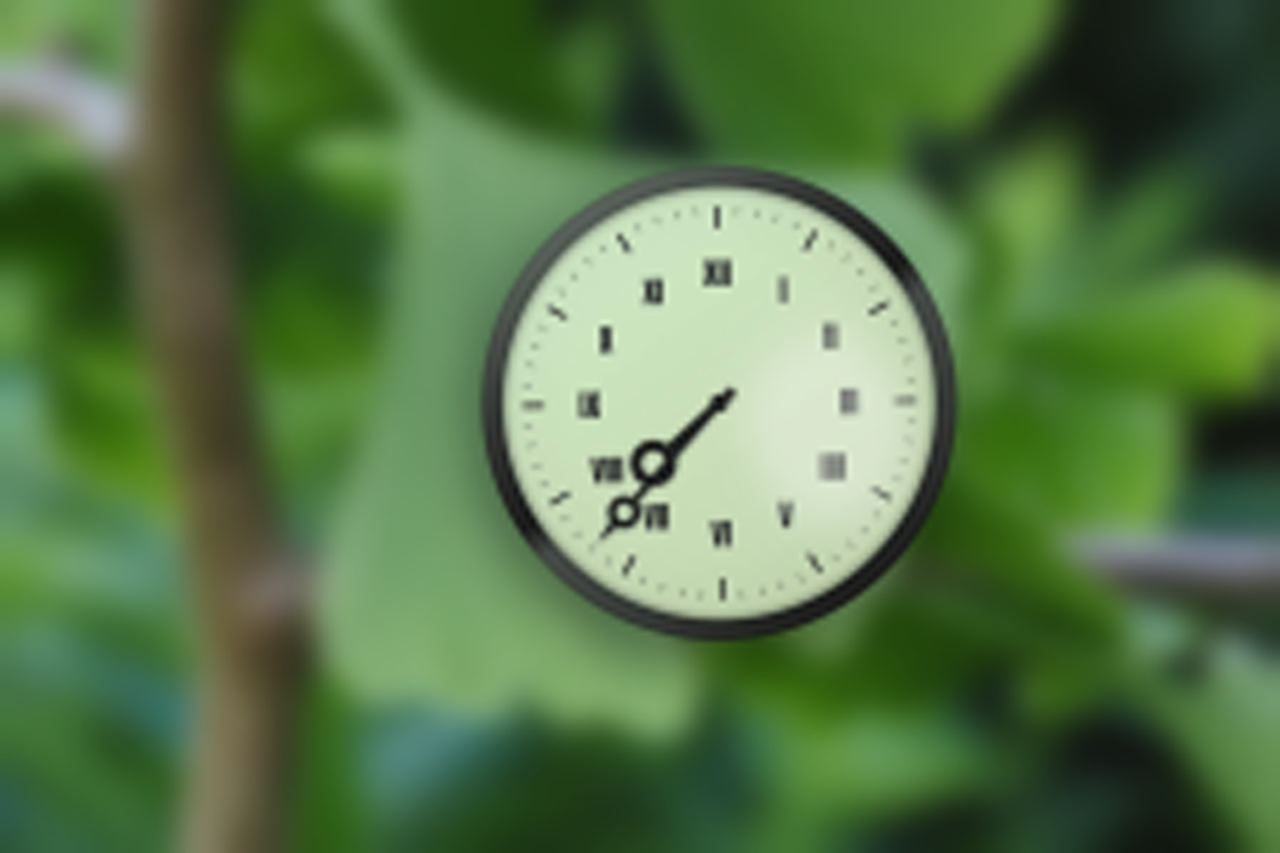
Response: 7:37
